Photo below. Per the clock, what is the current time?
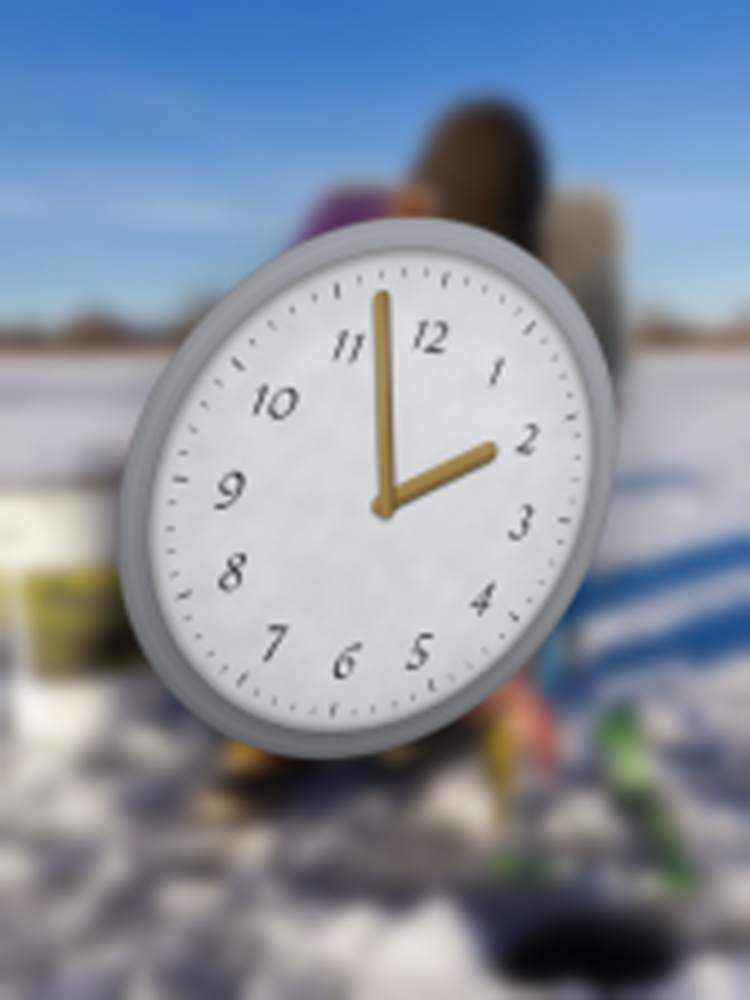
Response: 1:57
